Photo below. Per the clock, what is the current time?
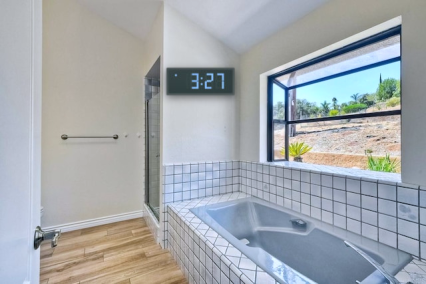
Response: 3:27
